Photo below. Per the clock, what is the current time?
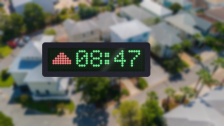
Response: 8:47
